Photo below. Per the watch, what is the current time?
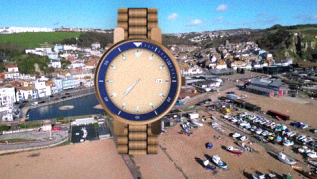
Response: 7:37
